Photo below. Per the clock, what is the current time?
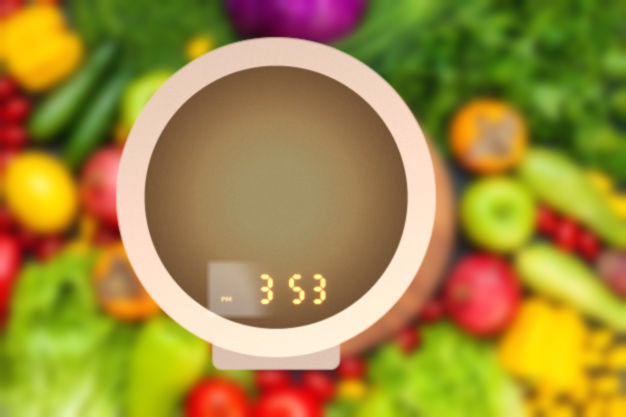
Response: 3:53
